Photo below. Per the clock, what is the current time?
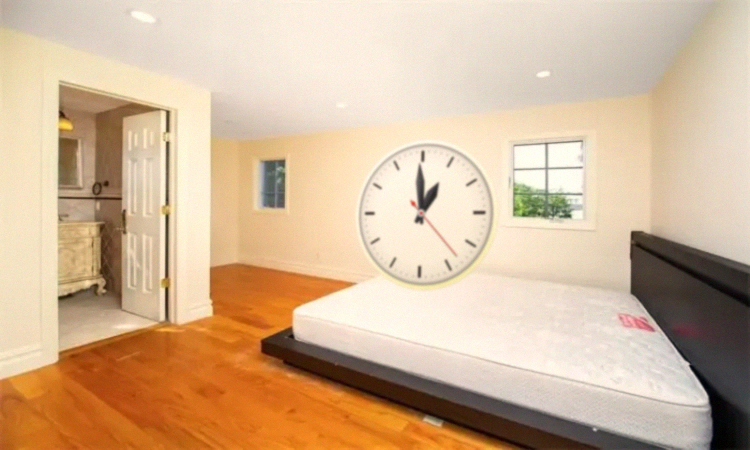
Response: 12:59:23
